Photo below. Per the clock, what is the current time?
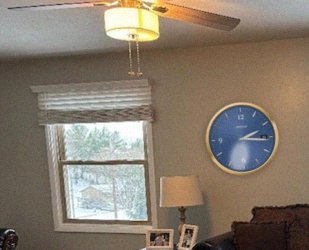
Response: 2:16
